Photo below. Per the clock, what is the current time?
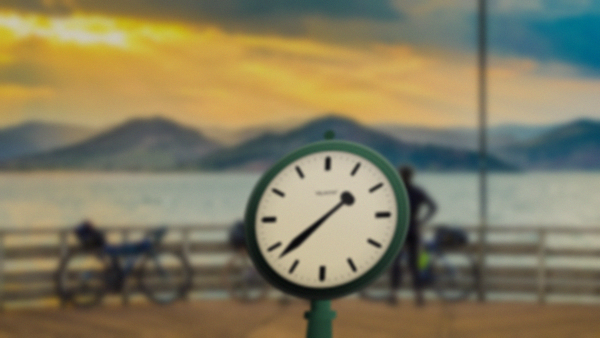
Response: 1:38
